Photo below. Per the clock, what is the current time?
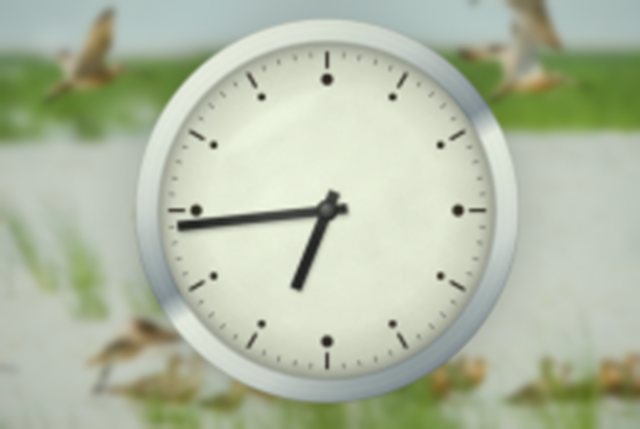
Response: 6:44
